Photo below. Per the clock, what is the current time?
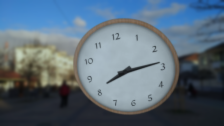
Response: 8:14
